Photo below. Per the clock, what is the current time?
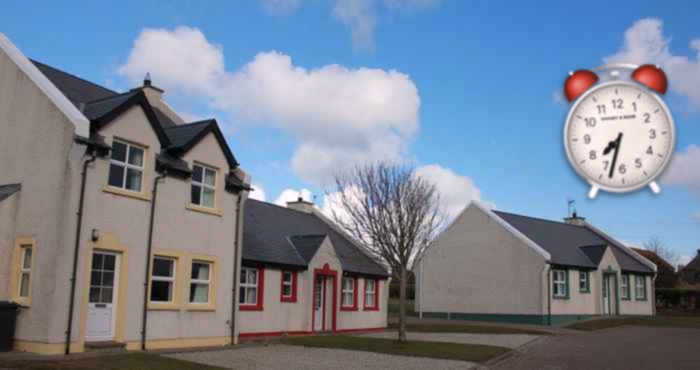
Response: 7:33
